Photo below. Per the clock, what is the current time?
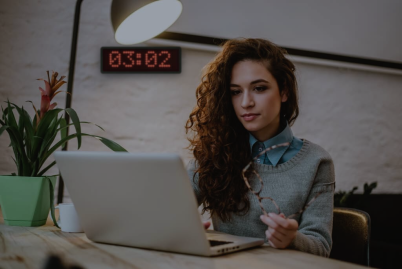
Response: 3:02
